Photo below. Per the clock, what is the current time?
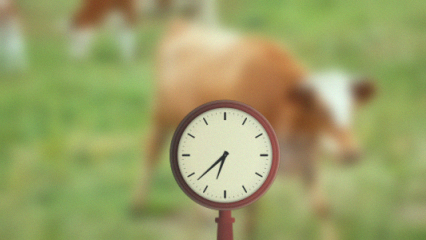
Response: 6:38
